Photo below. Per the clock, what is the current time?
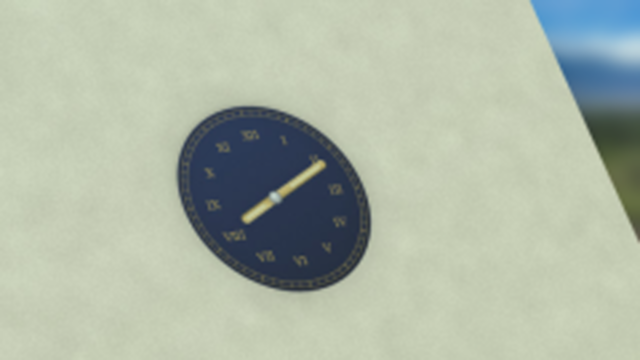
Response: 8:11
